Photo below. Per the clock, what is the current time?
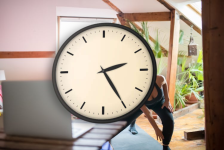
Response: 2:25
